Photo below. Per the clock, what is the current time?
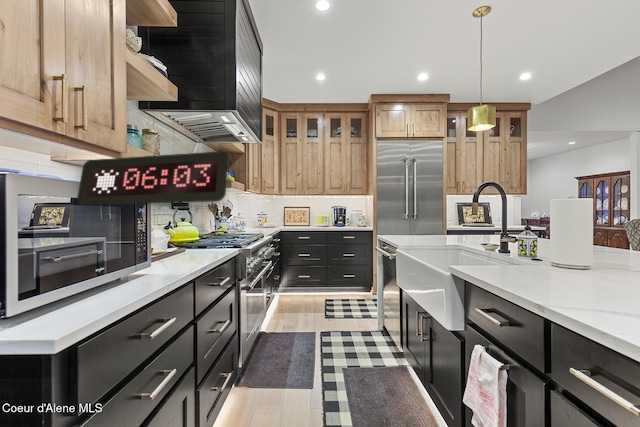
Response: 6:03
